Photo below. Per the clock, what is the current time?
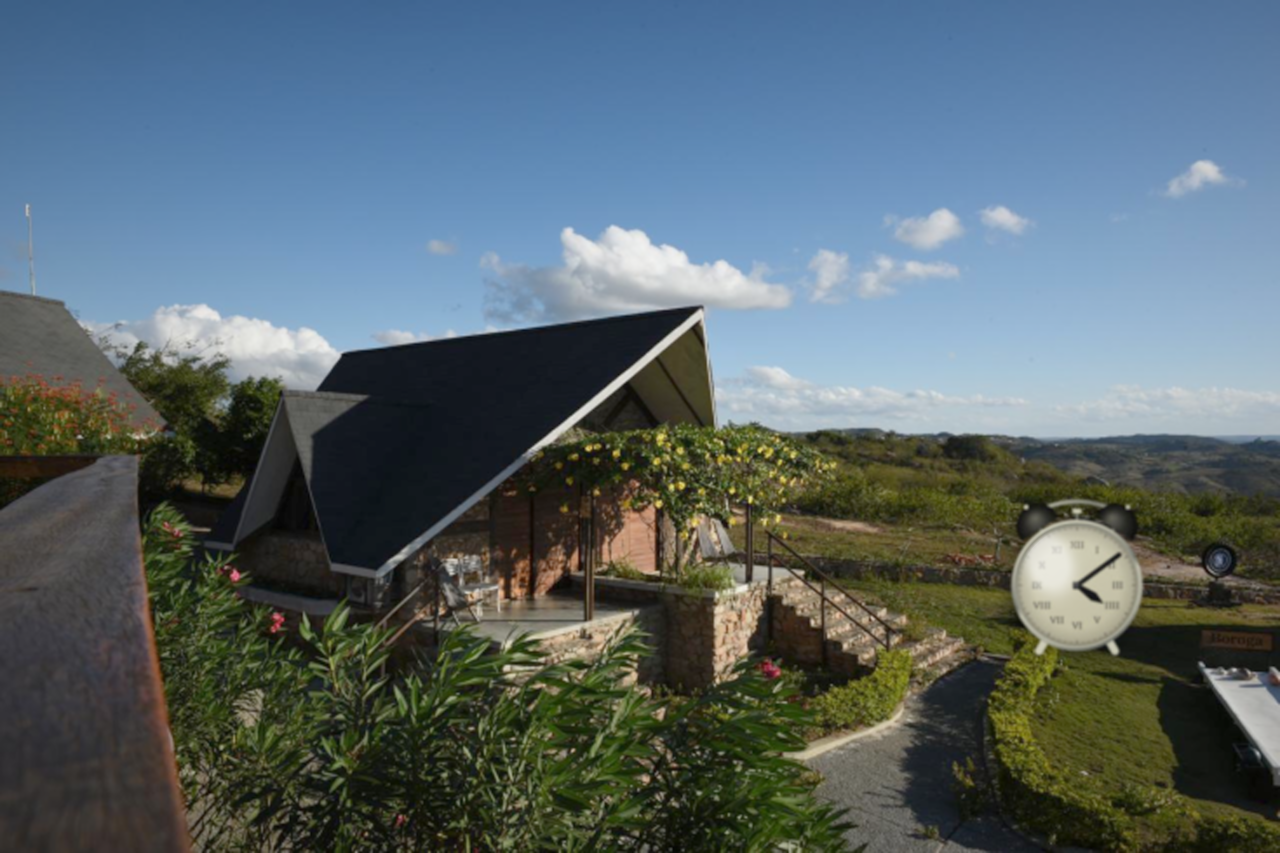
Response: 4:09
